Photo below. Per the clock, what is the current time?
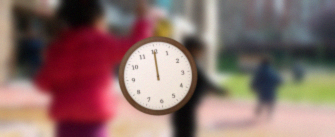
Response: 12:00
